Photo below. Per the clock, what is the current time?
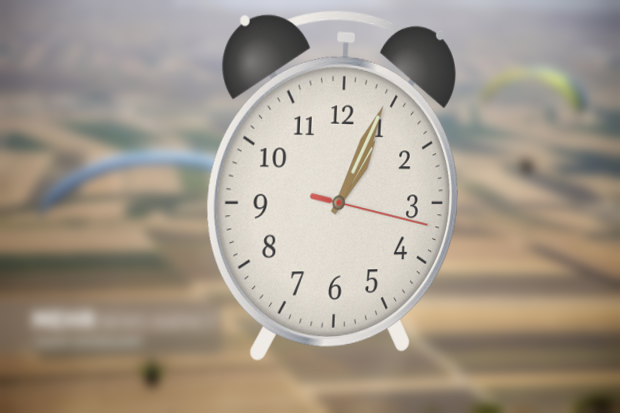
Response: 1:04:17
